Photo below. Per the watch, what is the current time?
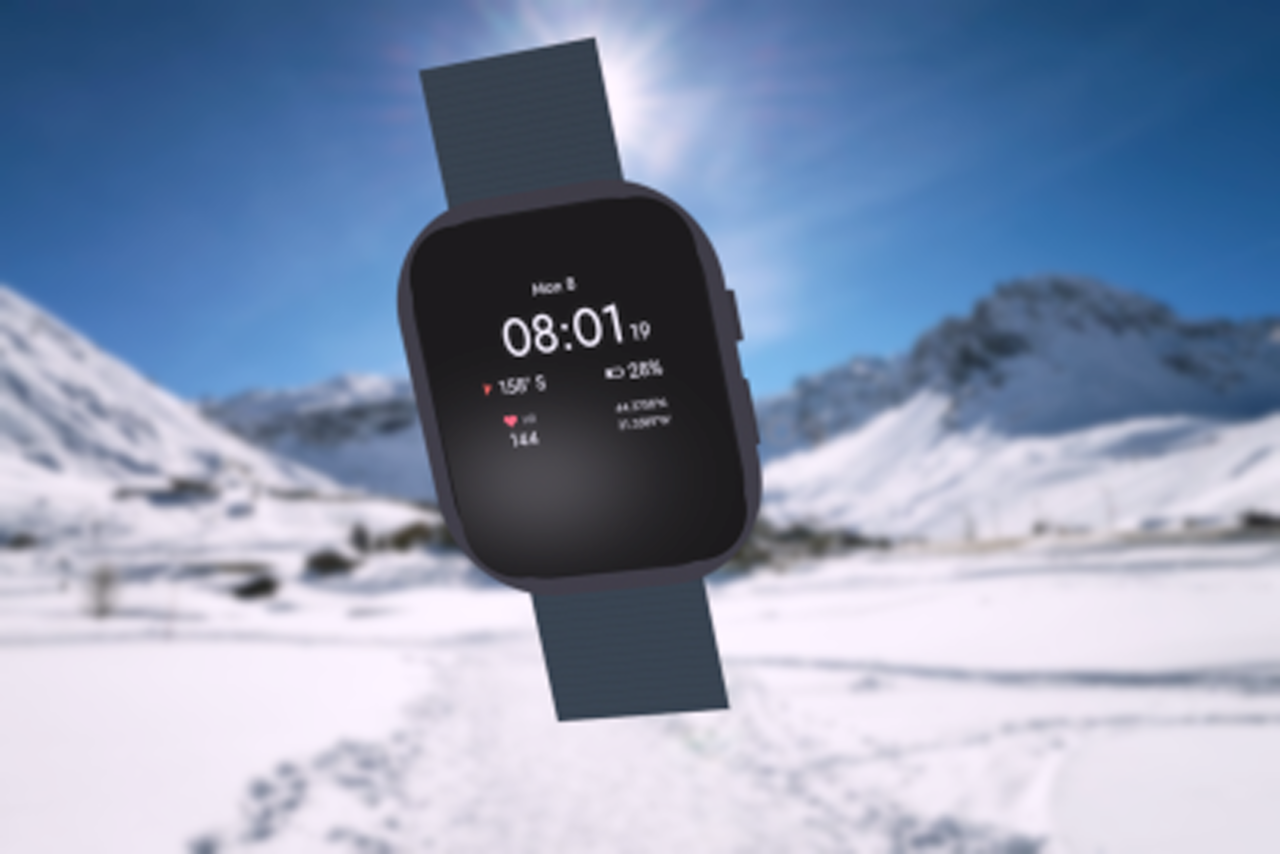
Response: 8:01
